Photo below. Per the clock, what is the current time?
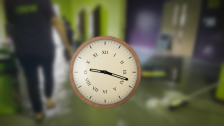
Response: 9:18
